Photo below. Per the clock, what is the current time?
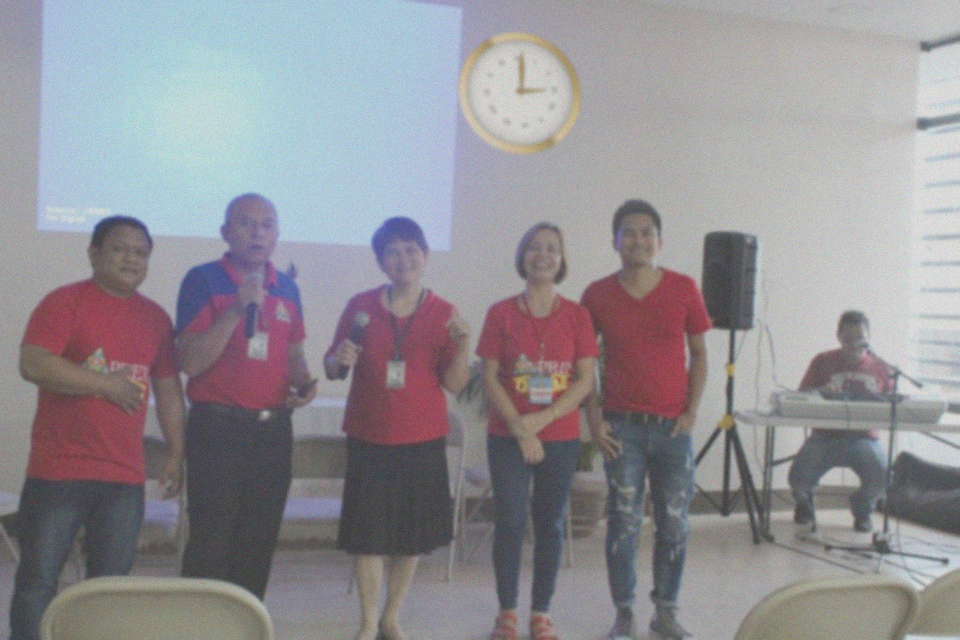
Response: 3:01
